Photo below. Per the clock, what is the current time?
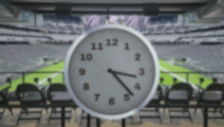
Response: 3:23
